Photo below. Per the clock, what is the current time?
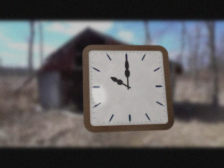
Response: 10:00
